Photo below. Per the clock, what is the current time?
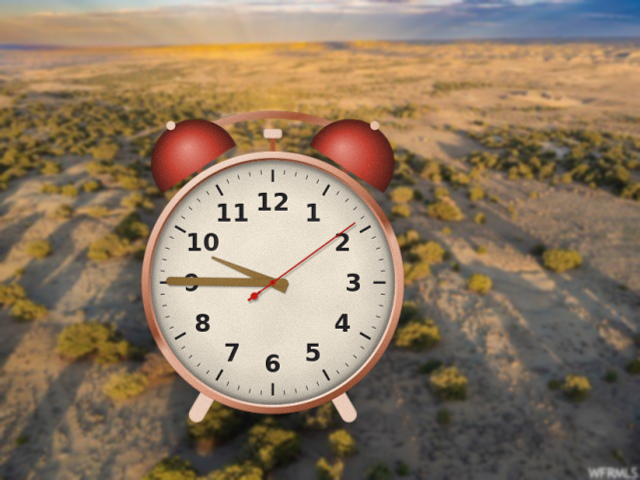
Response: 9:45:09
